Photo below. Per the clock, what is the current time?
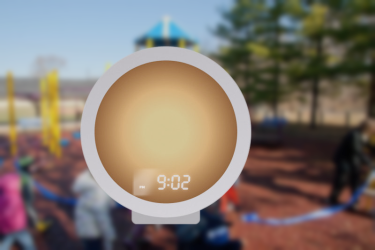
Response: 9:02
